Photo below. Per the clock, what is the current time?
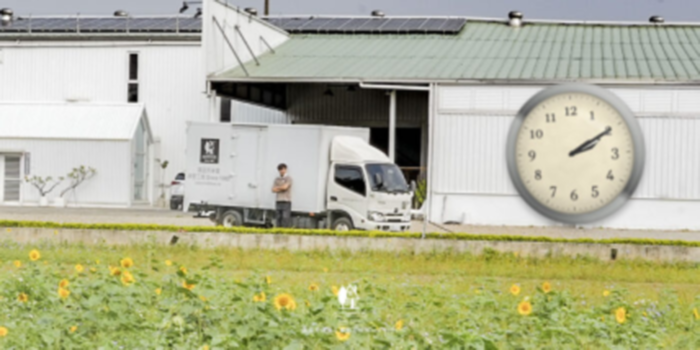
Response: 2:10
